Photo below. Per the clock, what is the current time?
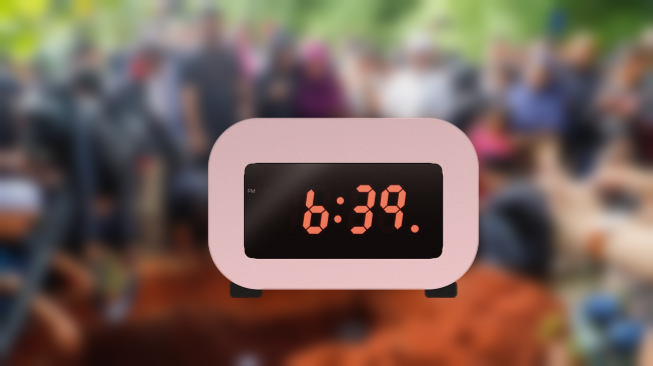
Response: 6:39
